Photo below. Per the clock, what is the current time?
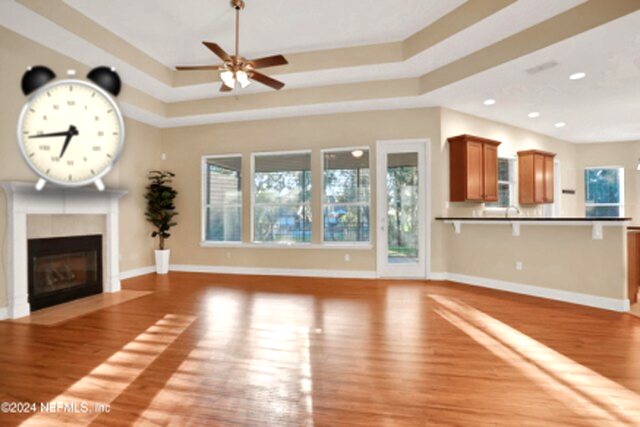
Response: 6:44
